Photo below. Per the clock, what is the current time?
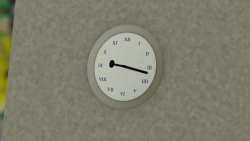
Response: 9:17
